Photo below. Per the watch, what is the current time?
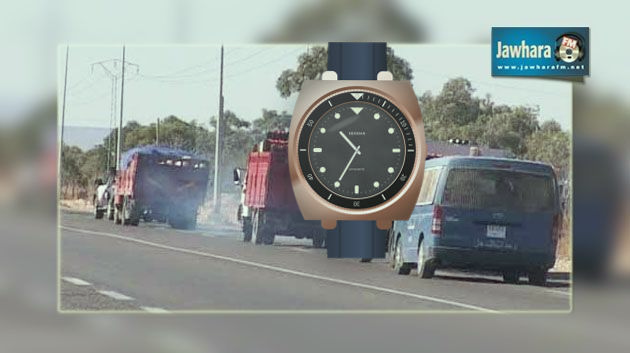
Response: 10:35
